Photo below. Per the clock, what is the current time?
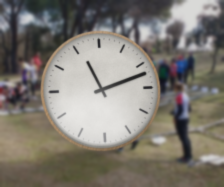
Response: 11:12
